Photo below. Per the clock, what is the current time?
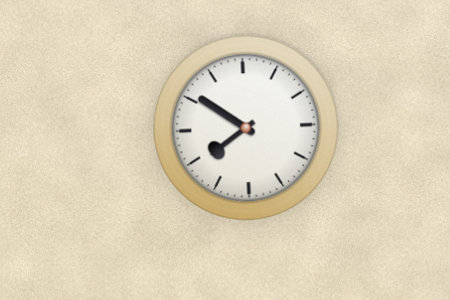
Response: 7:51
